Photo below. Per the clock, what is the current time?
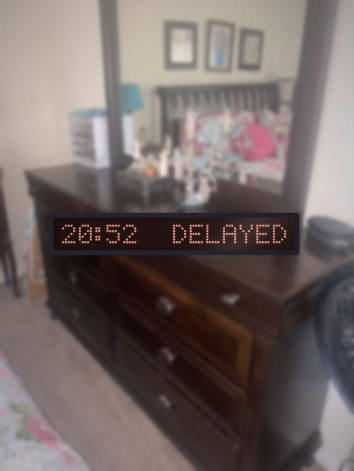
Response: 20:52
